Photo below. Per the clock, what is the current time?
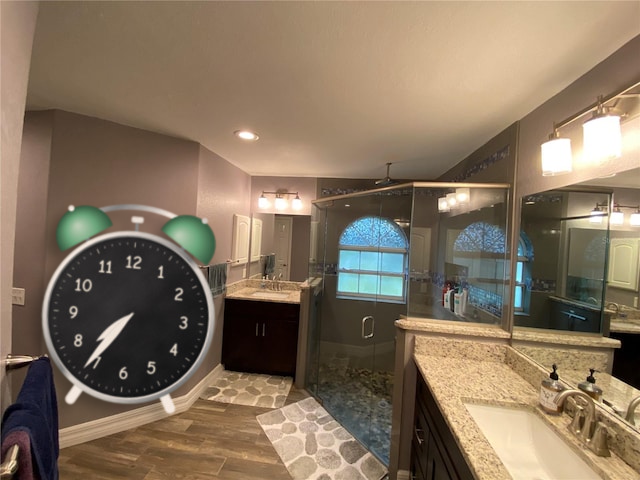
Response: 7:36
